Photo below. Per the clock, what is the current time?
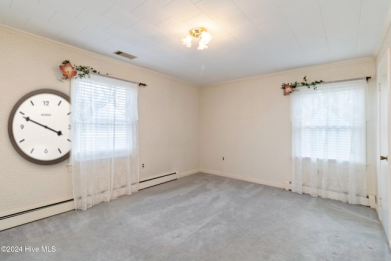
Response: 3:49
